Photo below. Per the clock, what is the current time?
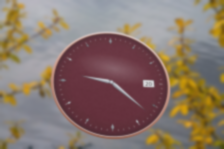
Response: 9:22
